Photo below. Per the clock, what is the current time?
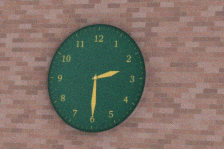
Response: 2:30
